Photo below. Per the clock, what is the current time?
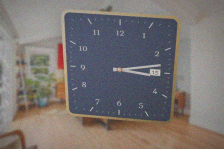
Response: 3:13
